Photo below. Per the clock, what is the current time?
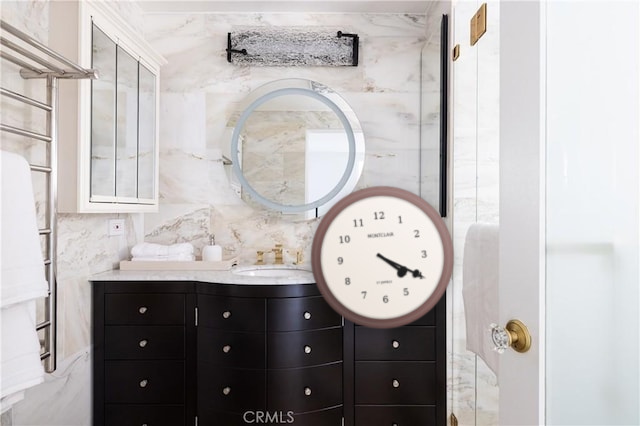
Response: 4:20
